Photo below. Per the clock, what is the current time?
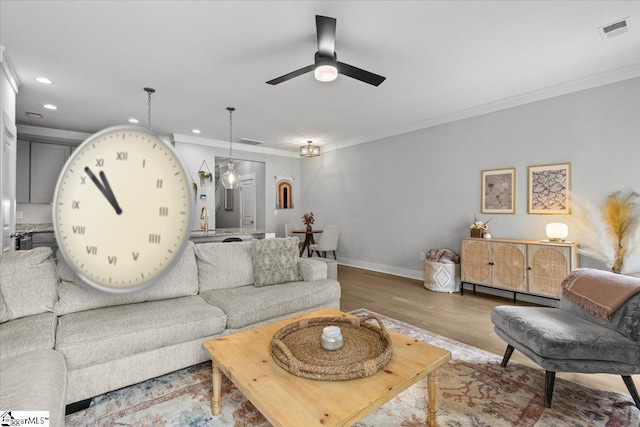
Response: 10:52
